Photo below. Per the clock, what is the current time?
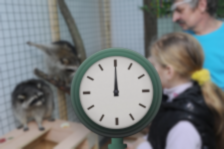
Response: 12:00
